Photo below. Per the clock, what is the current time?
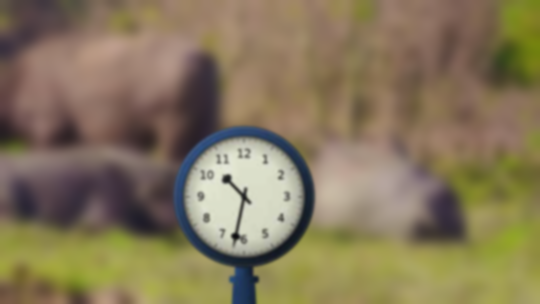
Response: 10:32
